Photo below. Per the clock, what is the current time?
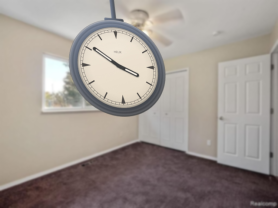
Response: 3:51
